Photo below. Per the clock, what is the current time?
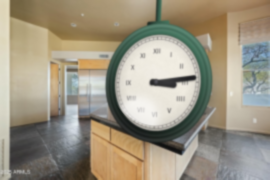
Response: 3:14
